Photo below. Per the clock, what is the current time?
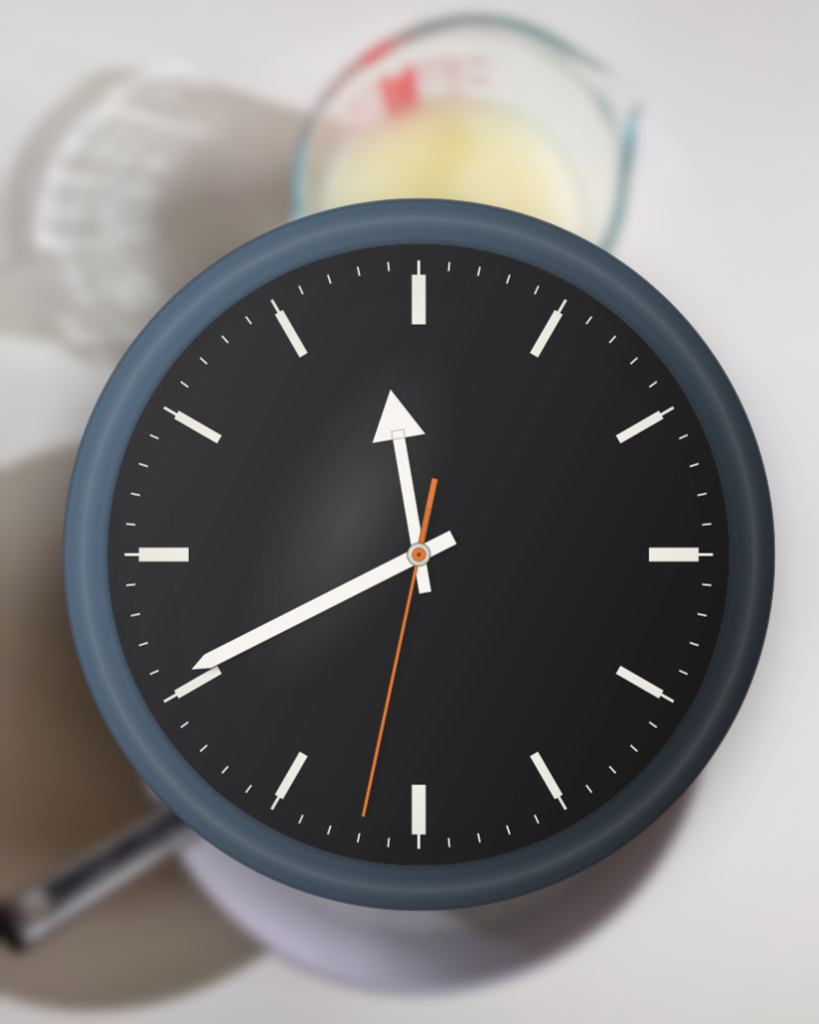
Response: 11:40:32
